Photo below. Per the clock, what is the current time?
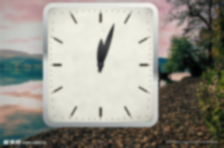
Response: 12:03
